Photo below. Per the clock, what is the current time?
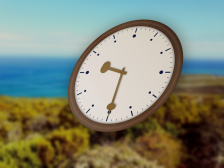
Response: 9:30
